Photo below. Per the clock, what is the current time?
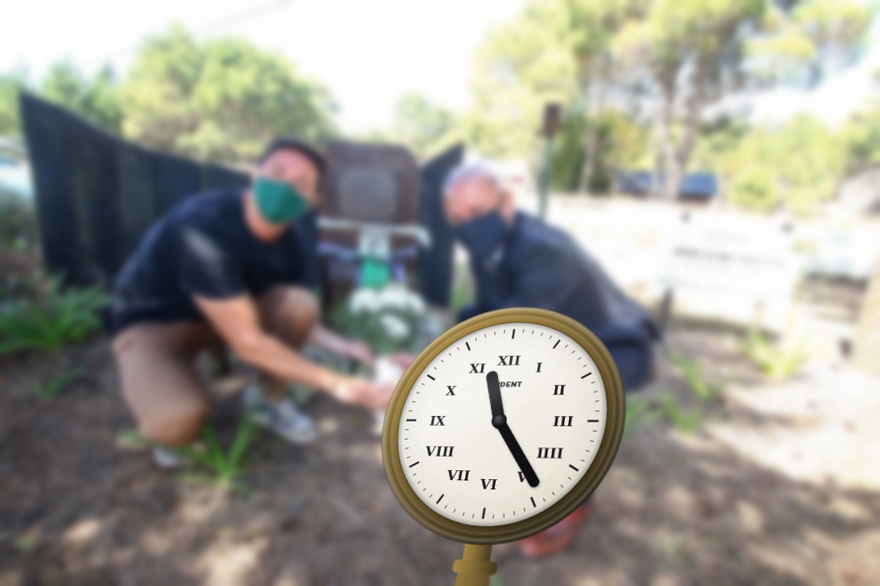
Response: 11:24
